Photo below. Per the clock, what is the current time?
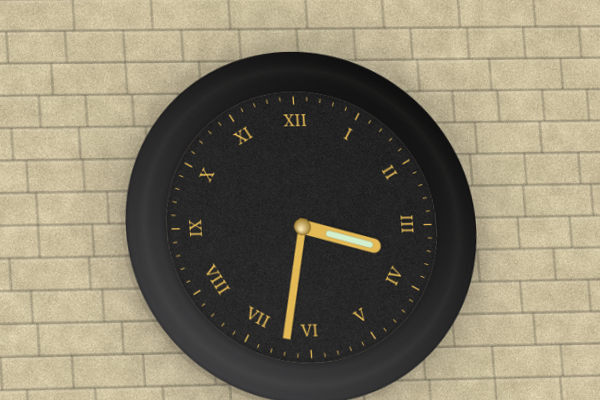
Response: 3:32
